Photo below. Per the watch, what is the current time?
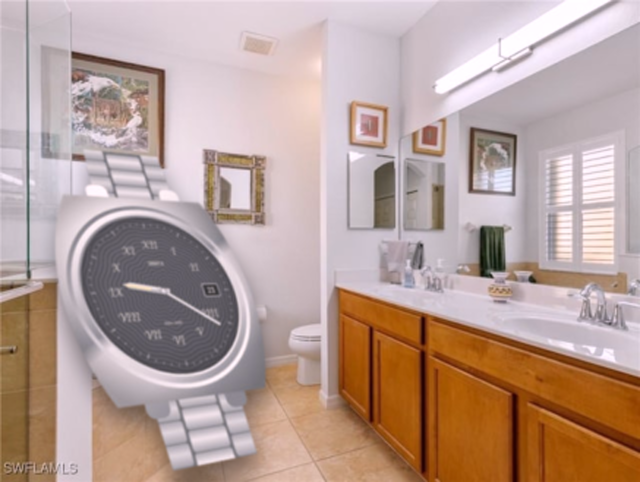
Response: 9:21
